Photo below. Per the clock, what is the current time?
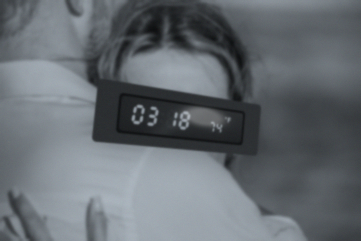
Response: 3:18
